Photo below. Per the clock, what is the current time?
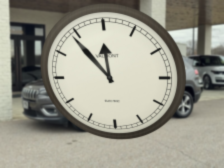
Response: 11:54
